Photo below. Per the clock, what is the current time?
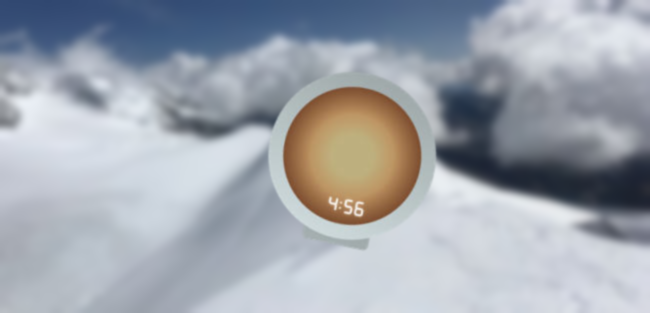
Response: 4:56
